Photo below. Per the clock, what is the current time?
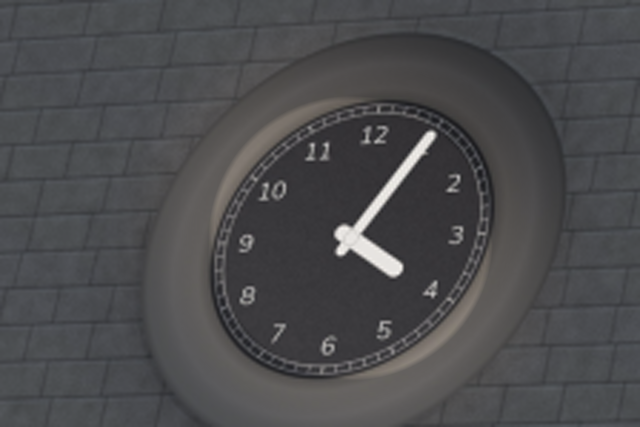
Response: 4:05
